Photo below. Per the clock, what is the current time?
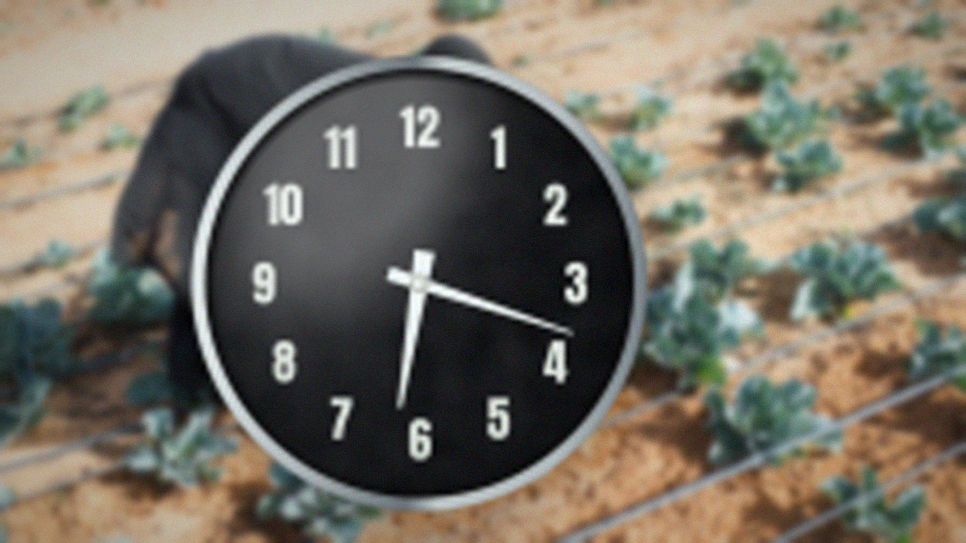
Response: 6:18
